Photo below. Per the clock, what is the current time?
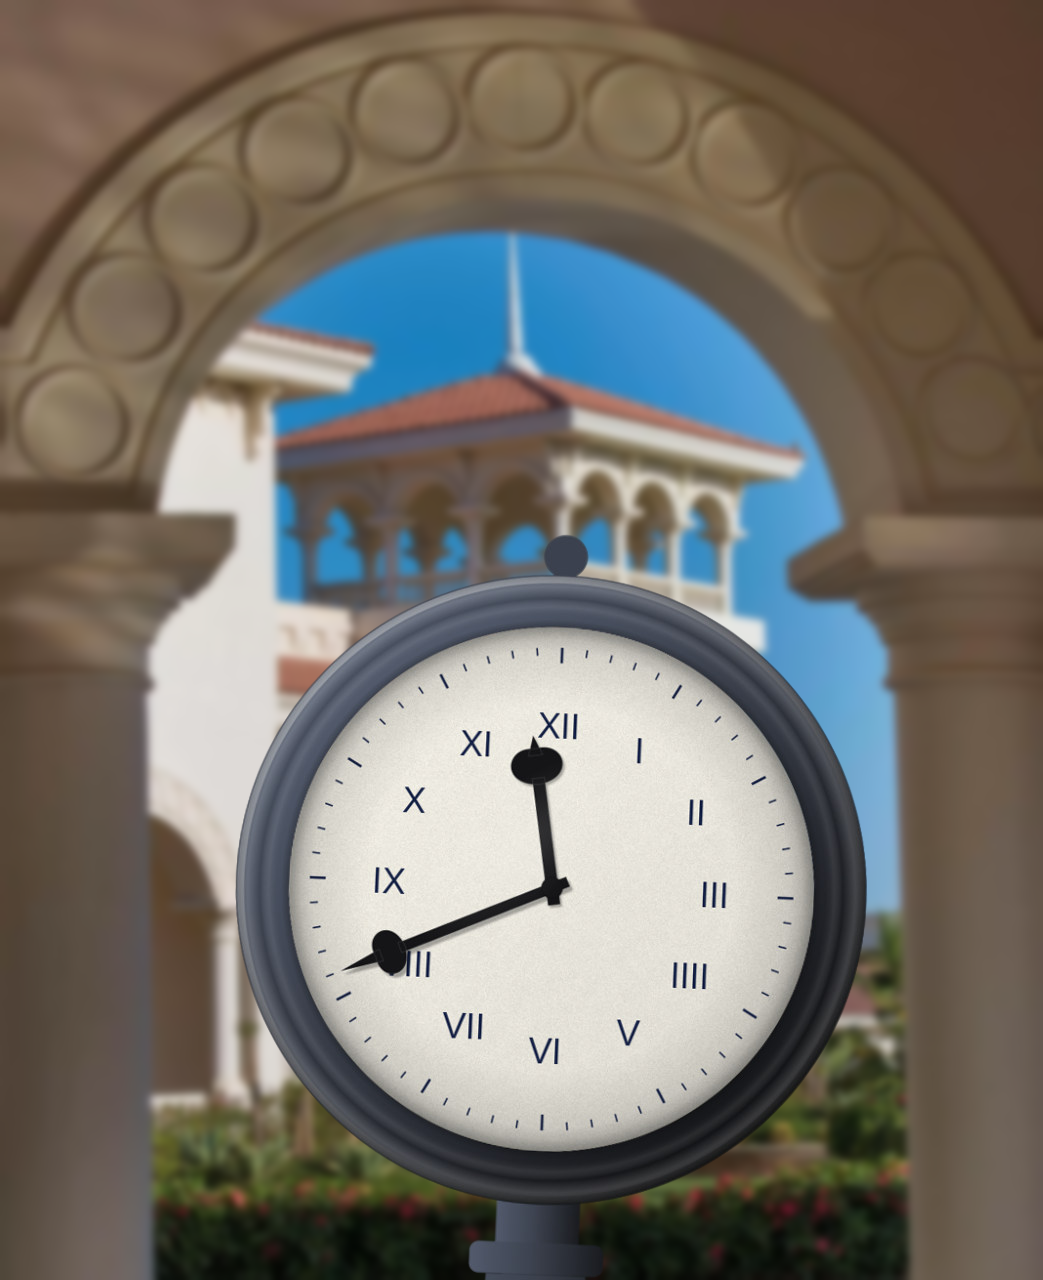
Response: 11:41
